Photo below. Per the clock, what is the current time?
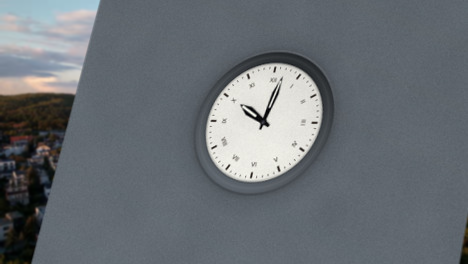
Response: 10:02
